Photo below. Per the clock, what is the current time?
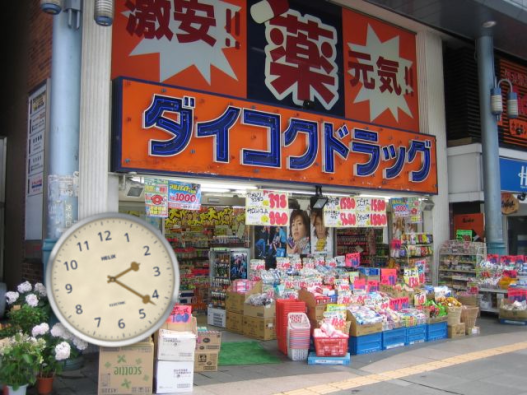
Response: 2:22
